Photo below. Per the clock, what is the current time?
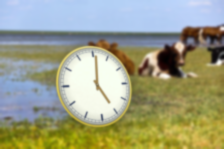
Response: 5:01
